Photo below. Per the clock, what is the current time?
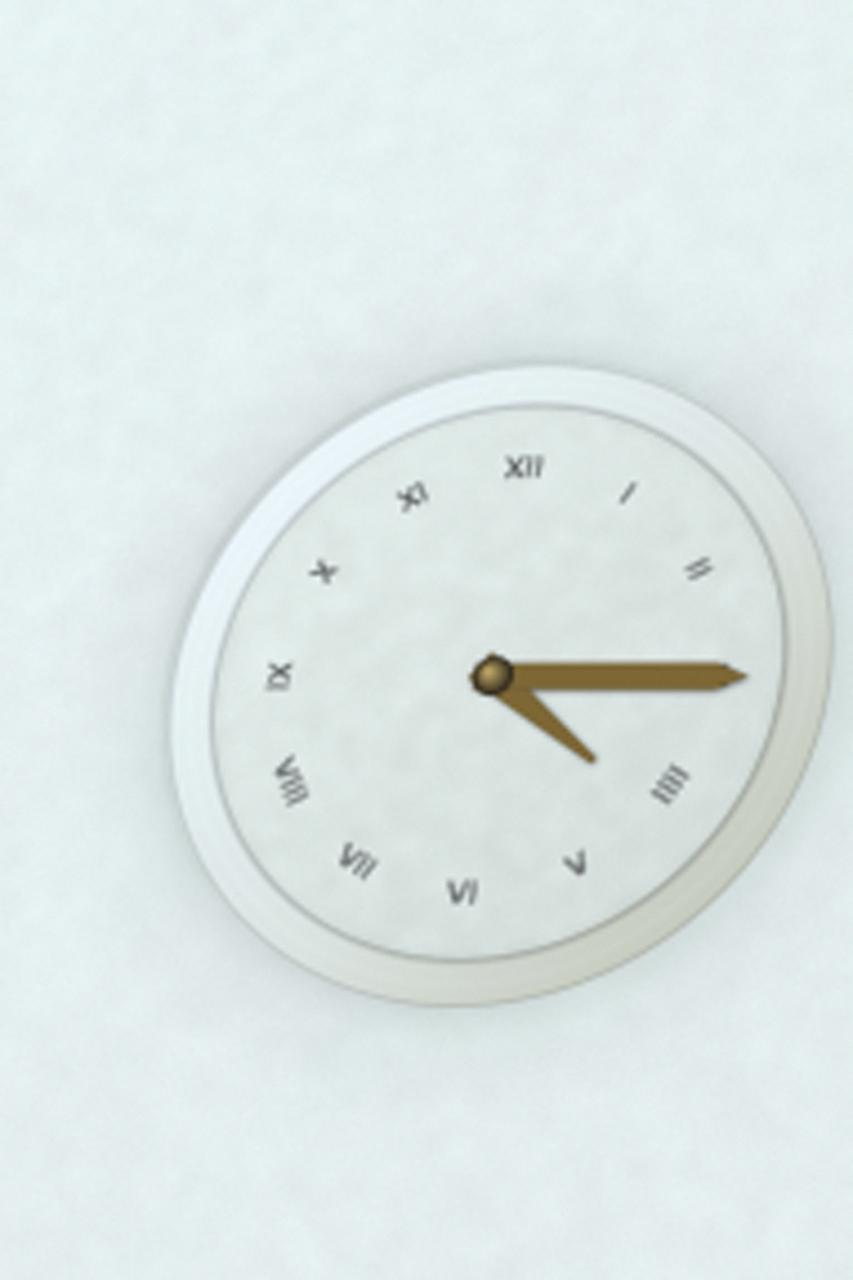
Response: 4:15
